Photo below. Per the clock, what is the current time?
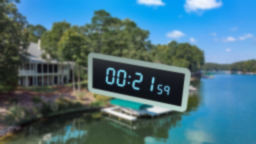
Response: 0:21:59
